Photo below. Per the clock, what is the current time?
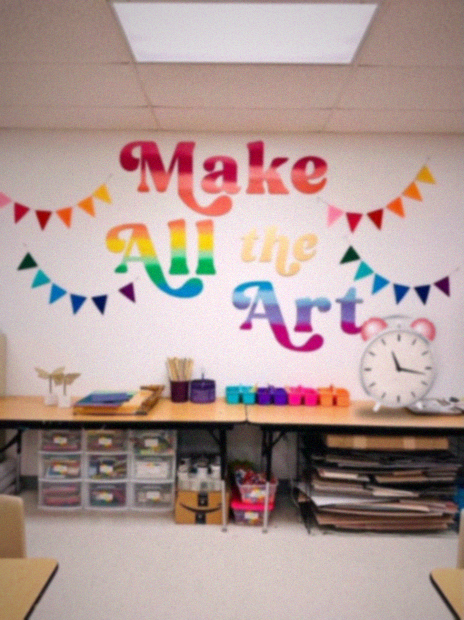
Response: 11:17
